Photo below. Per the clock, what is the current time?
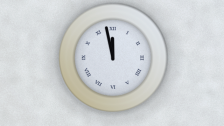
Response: 11:58
